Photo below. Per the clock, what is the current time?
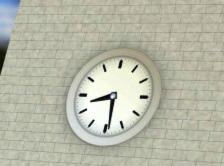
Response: 8:29
